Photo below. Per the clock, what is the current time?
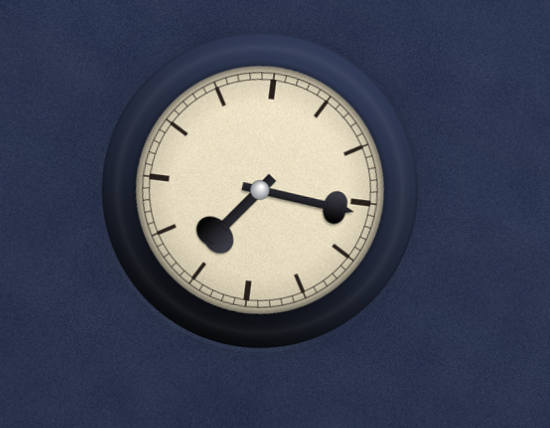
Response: 7:16
